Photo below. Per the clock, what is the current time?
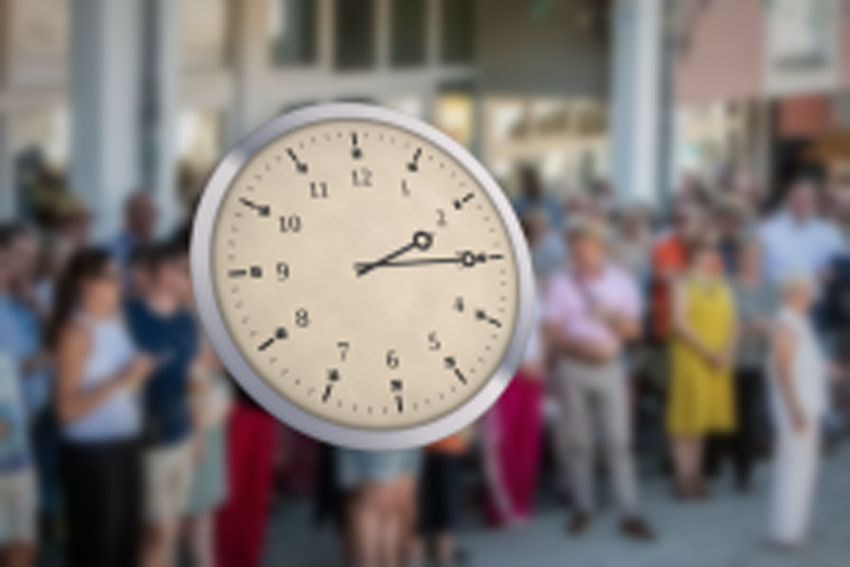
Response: 2:15
